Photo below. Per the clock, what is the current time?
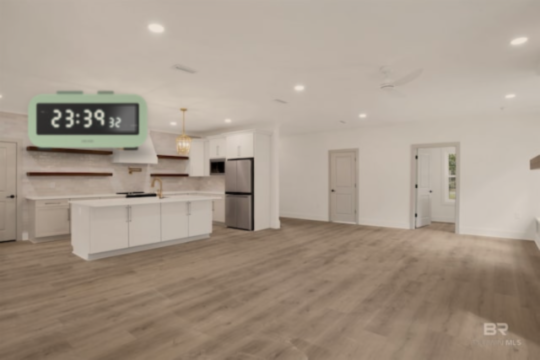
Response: 23:39
